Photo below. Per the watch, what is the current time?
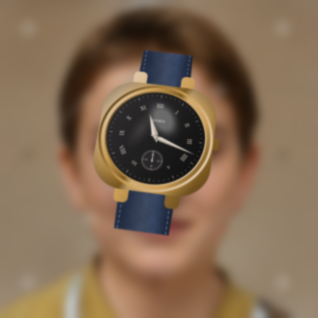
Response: 11:18
